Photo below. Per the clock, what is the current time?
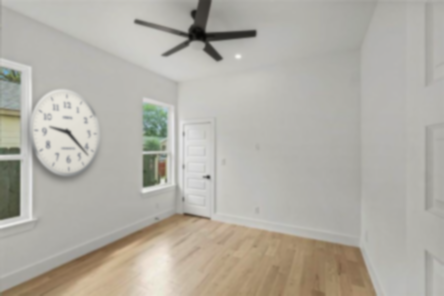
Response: 9:22
